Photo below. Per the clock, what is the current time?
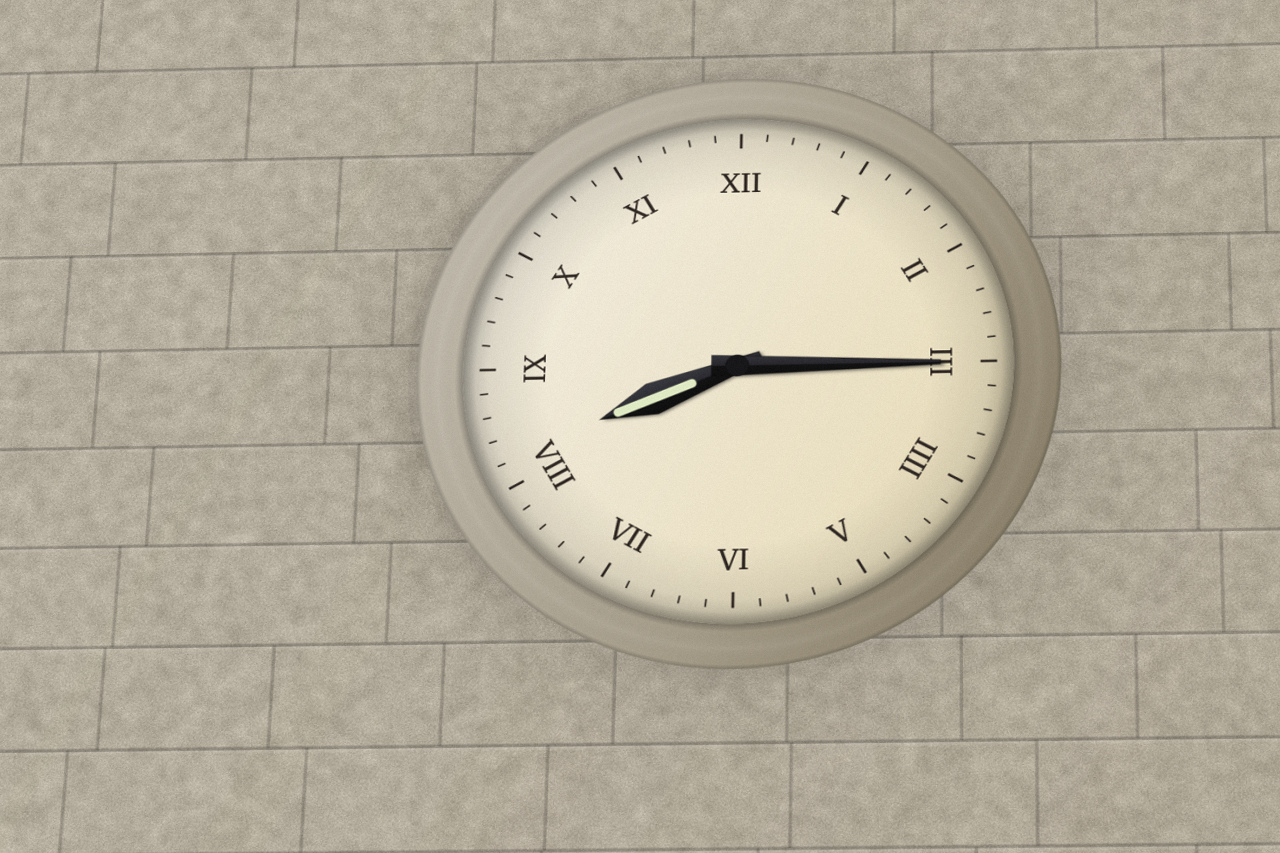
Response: 8:15
